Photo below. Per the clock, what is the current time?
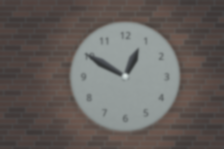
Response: 12:50
